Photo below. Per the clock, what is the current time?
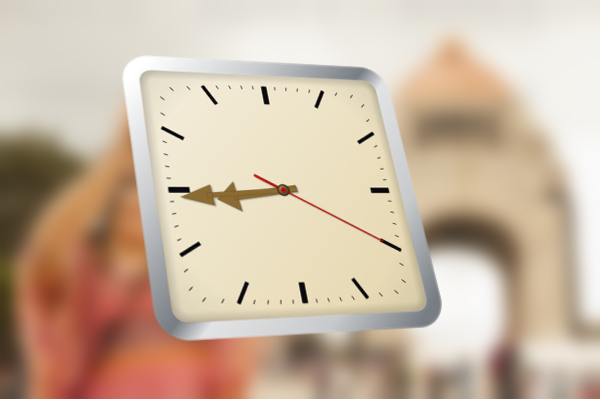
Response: 8:44:20
